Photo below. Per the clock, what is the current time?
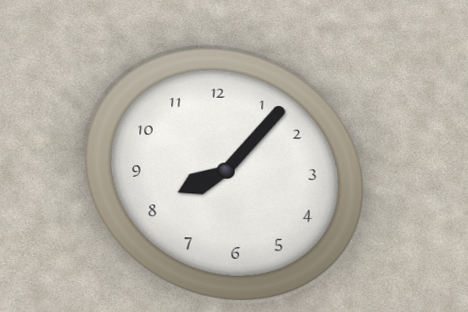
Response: 8:07
